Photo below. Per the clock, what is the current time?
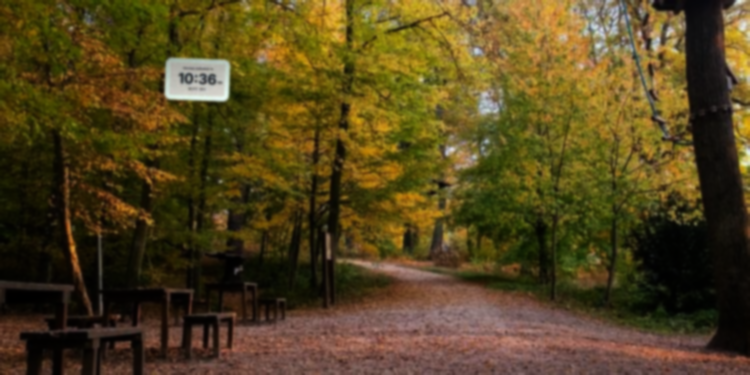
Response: 10:36
